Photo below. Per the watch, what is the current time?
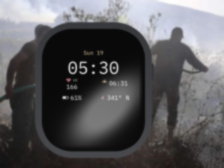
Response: 5:30
